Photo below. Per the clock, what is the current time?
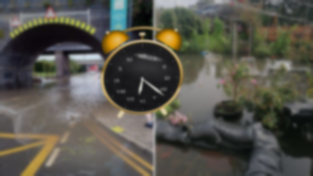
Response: 6:22
